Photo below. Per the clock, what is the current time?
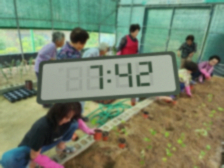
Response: 7:42
